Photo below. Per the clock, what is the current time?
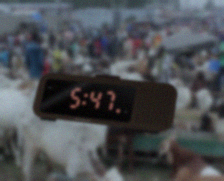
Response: 5:47
